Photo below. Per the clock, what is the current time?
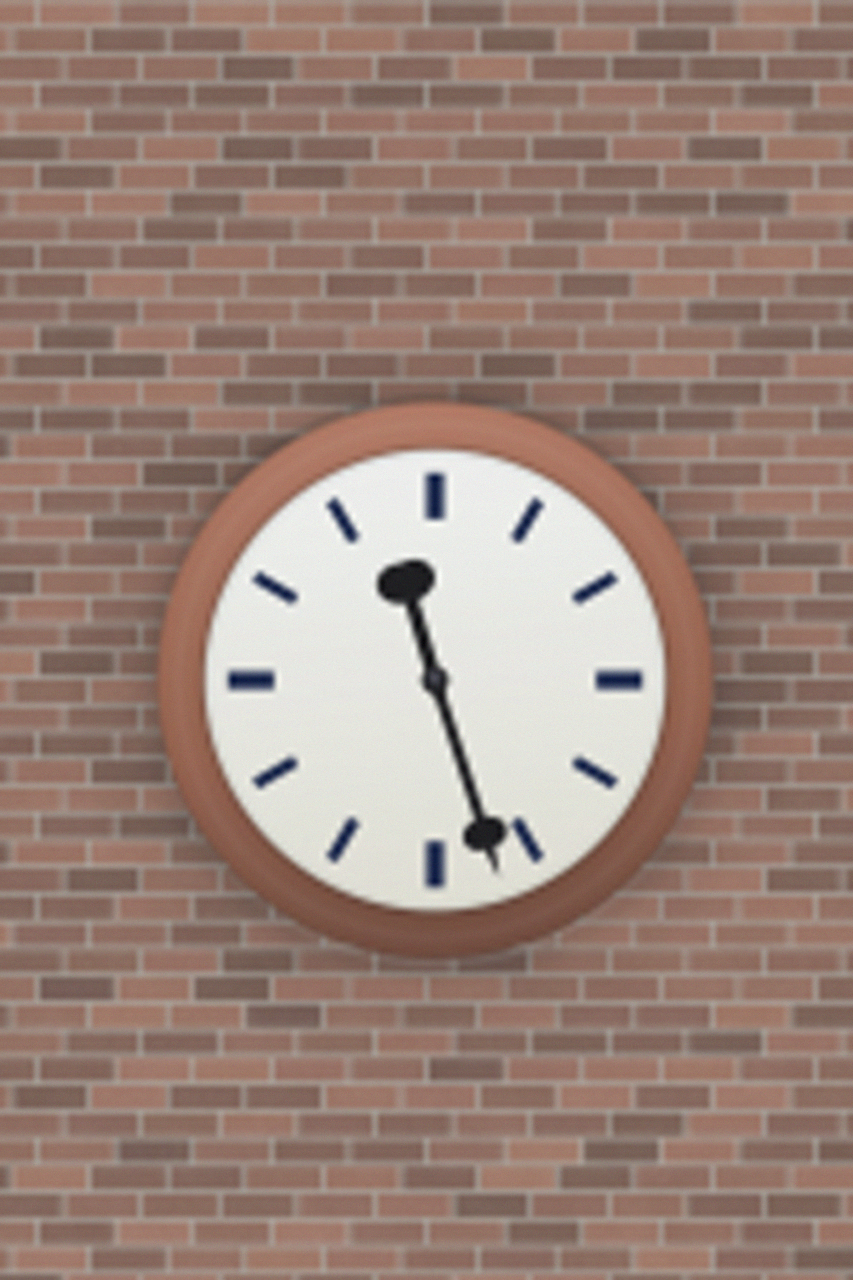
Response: 11:27
